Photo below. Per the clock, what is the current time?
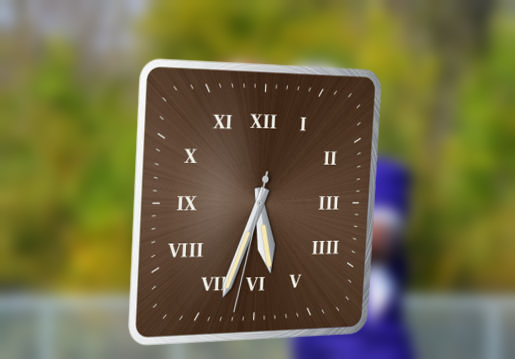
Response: 5:33:32
